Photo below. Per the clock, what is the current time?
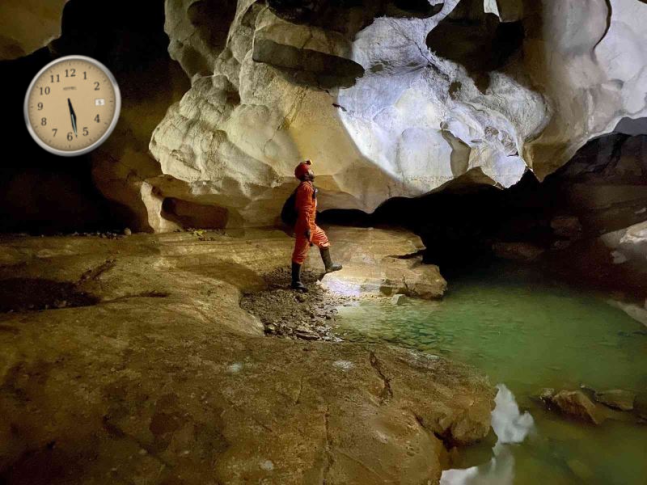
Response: 5:28
